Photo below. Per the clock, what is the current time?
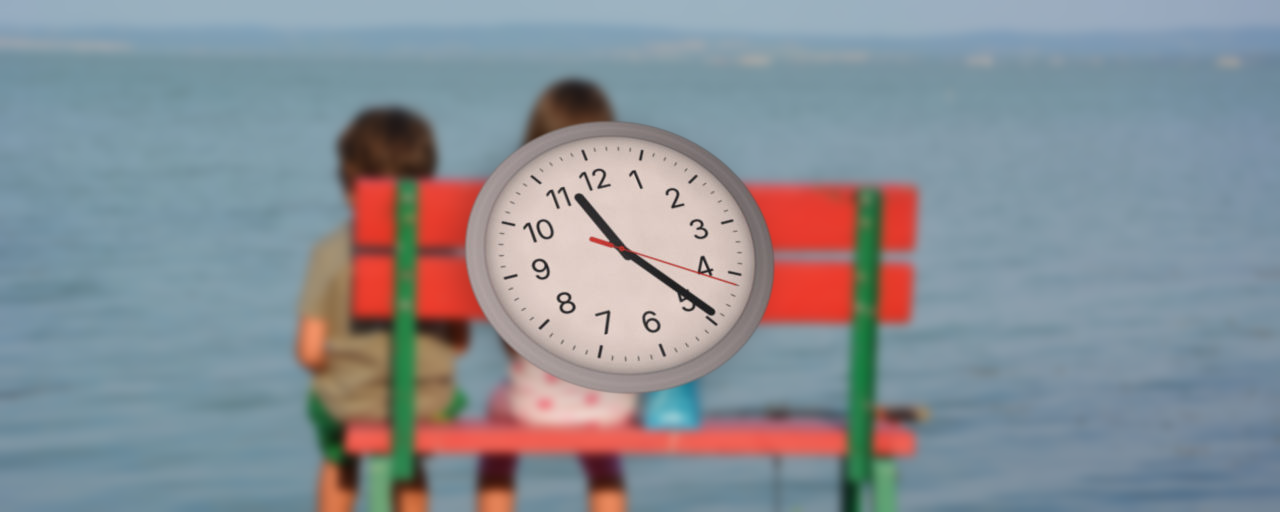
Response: 11:24:21
